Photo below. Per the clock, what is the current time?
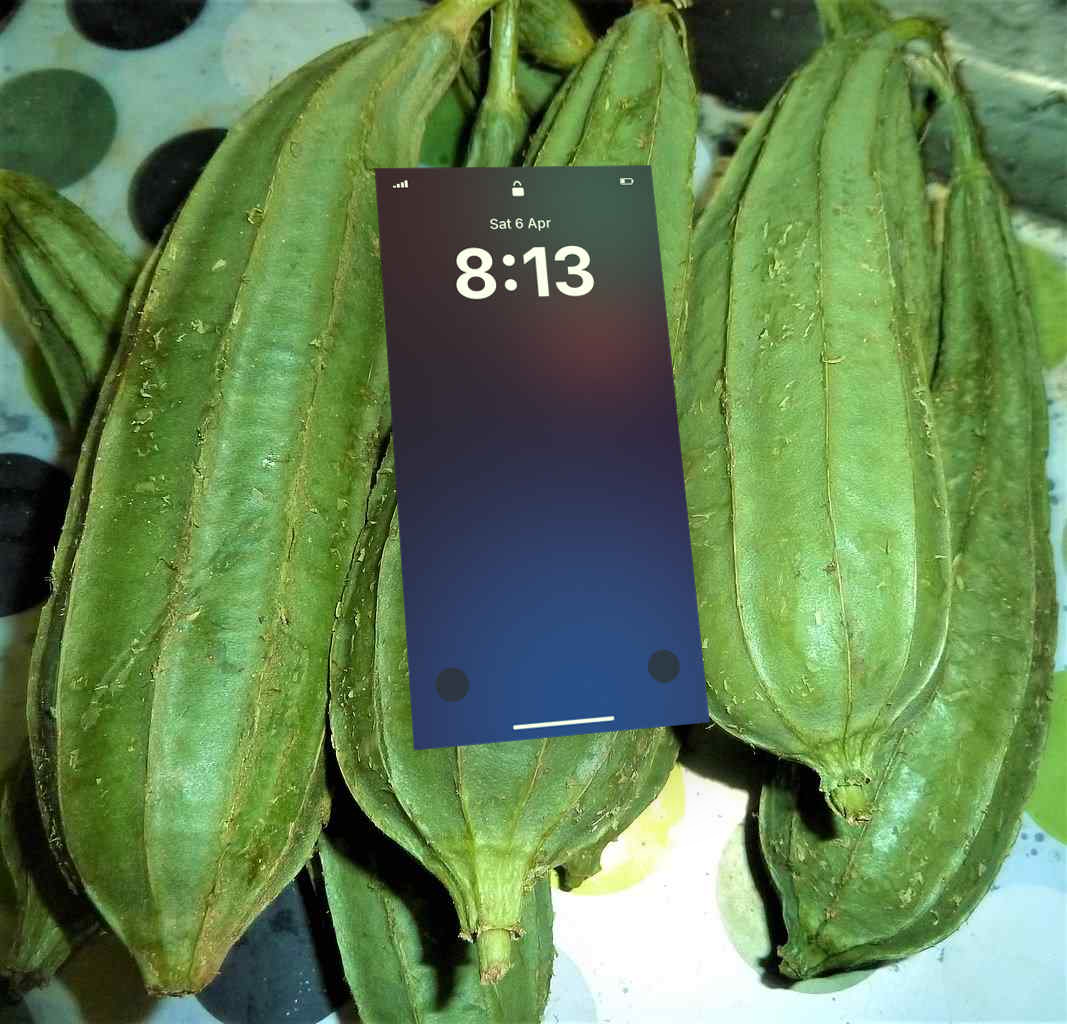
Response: 8:13
